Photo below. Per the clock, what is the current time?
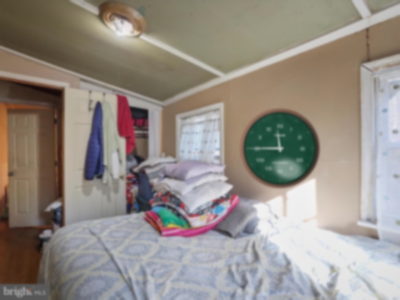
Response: 11:45
